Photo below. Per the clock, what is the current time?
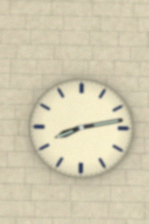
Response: 8:13
